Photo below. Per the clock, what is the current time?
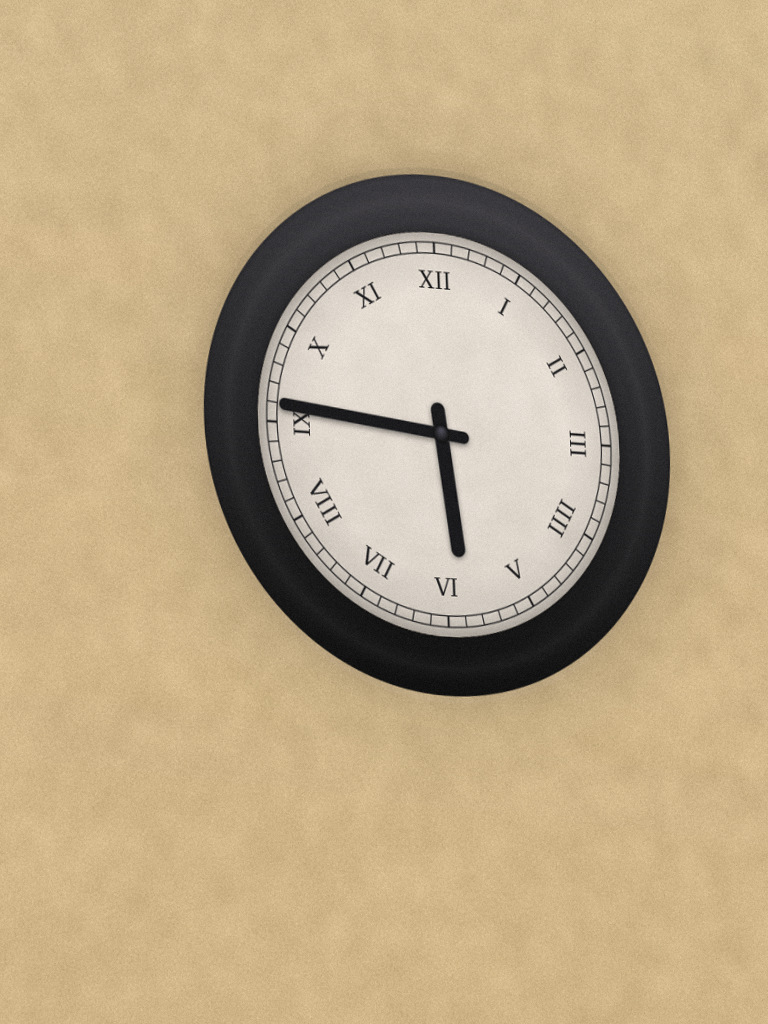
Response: 5:46
